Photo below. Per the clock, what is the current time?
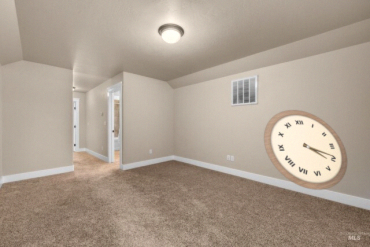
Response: 4:19
